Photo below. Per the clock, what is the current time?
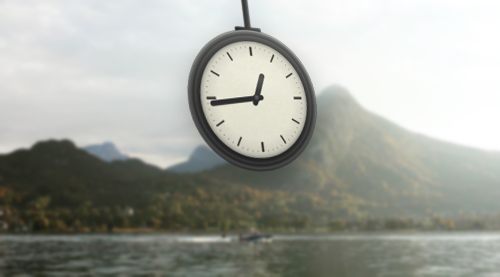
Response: 12:44
